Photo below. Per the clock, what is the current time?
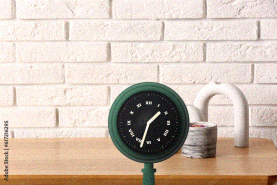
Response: 1:33
